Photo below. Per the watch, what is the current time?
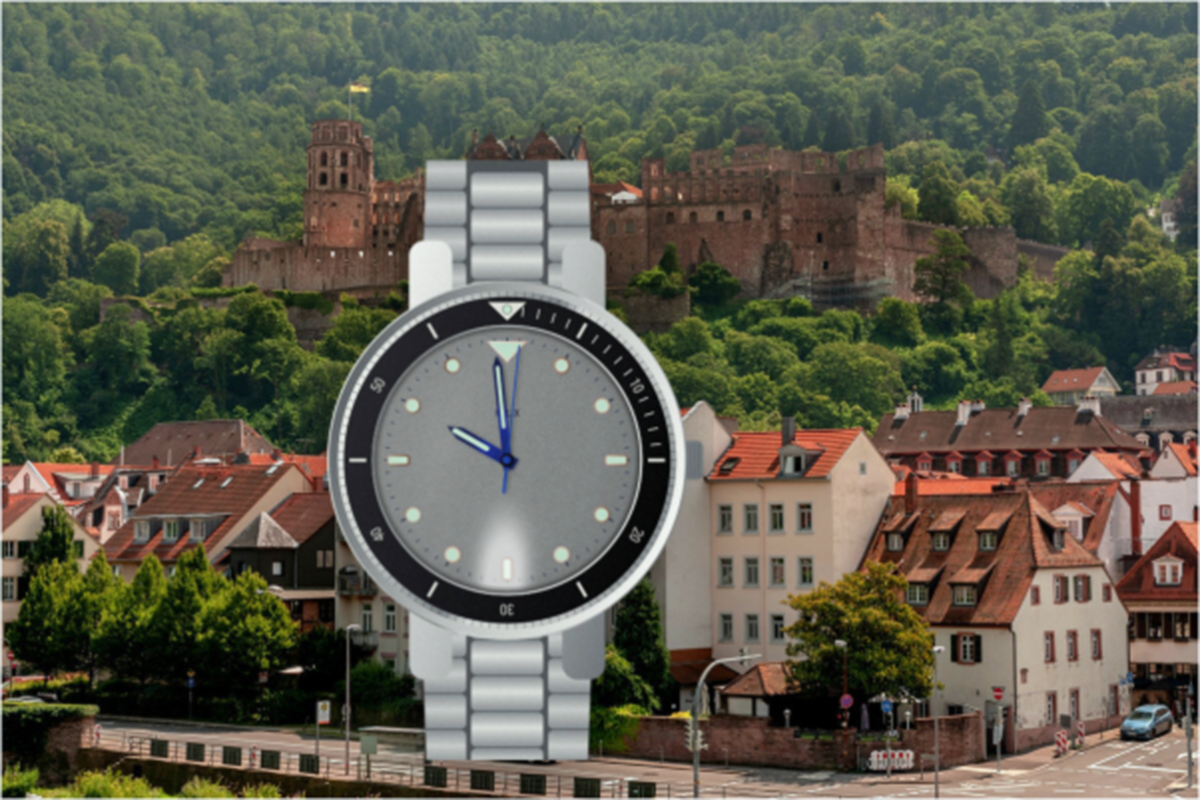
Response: 9:59:01
